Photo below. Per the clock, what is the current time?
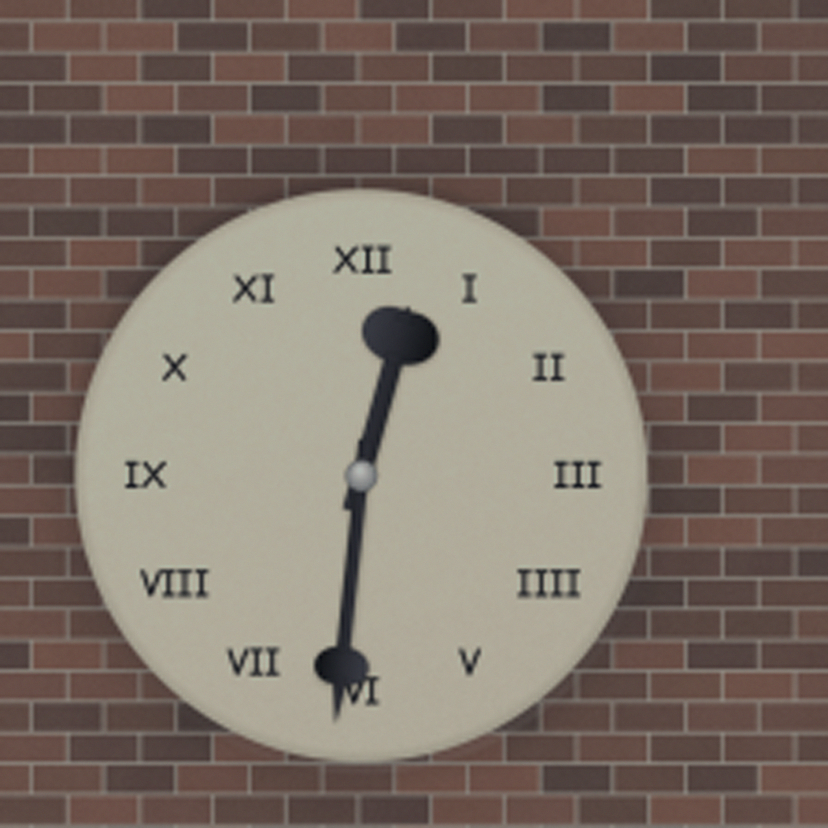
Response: 12:31
